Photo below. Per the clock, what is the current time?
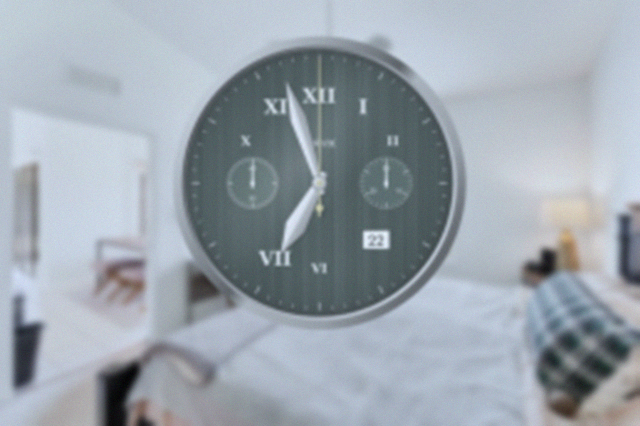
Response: 6:57
